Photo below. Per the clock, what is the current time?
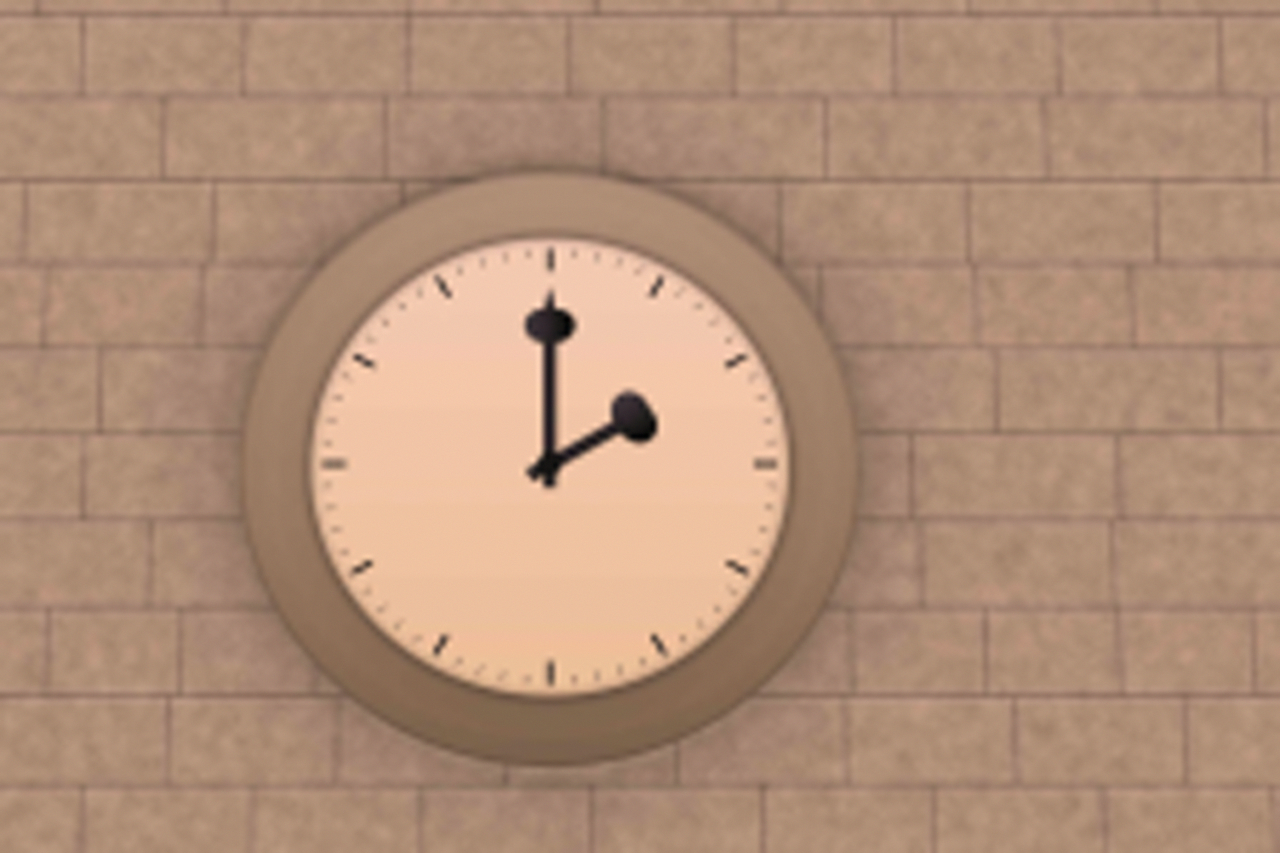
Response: 2:00
